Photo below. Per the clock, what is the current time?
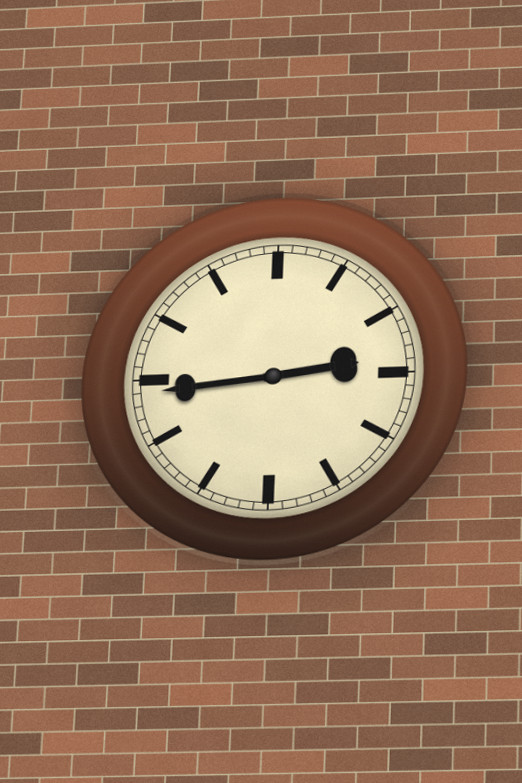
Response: 2:44
